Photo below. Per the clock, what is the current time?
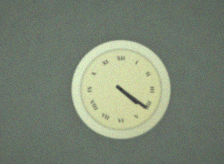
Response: 4:21
